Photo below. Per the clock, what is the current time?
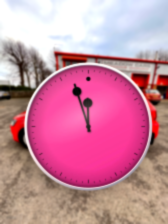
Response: 11:57
